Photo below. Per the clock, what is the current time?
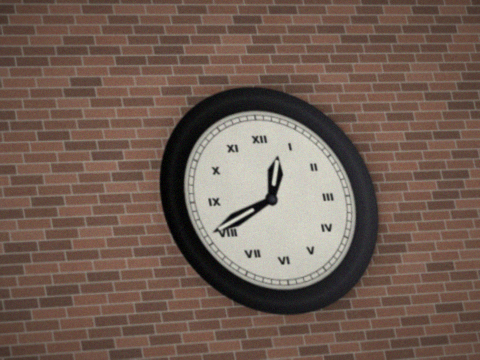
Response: 12:41
